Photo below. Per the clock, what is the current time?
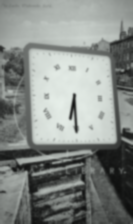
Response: 6:30
